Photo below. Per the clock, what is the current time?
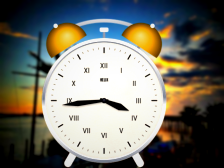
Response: 3:44
